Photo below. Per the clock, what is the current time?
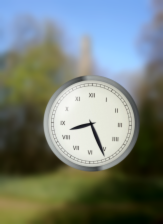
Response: 8:26
